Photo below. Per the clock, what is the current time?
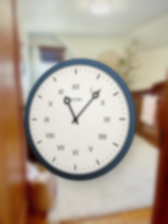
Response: 11:07
